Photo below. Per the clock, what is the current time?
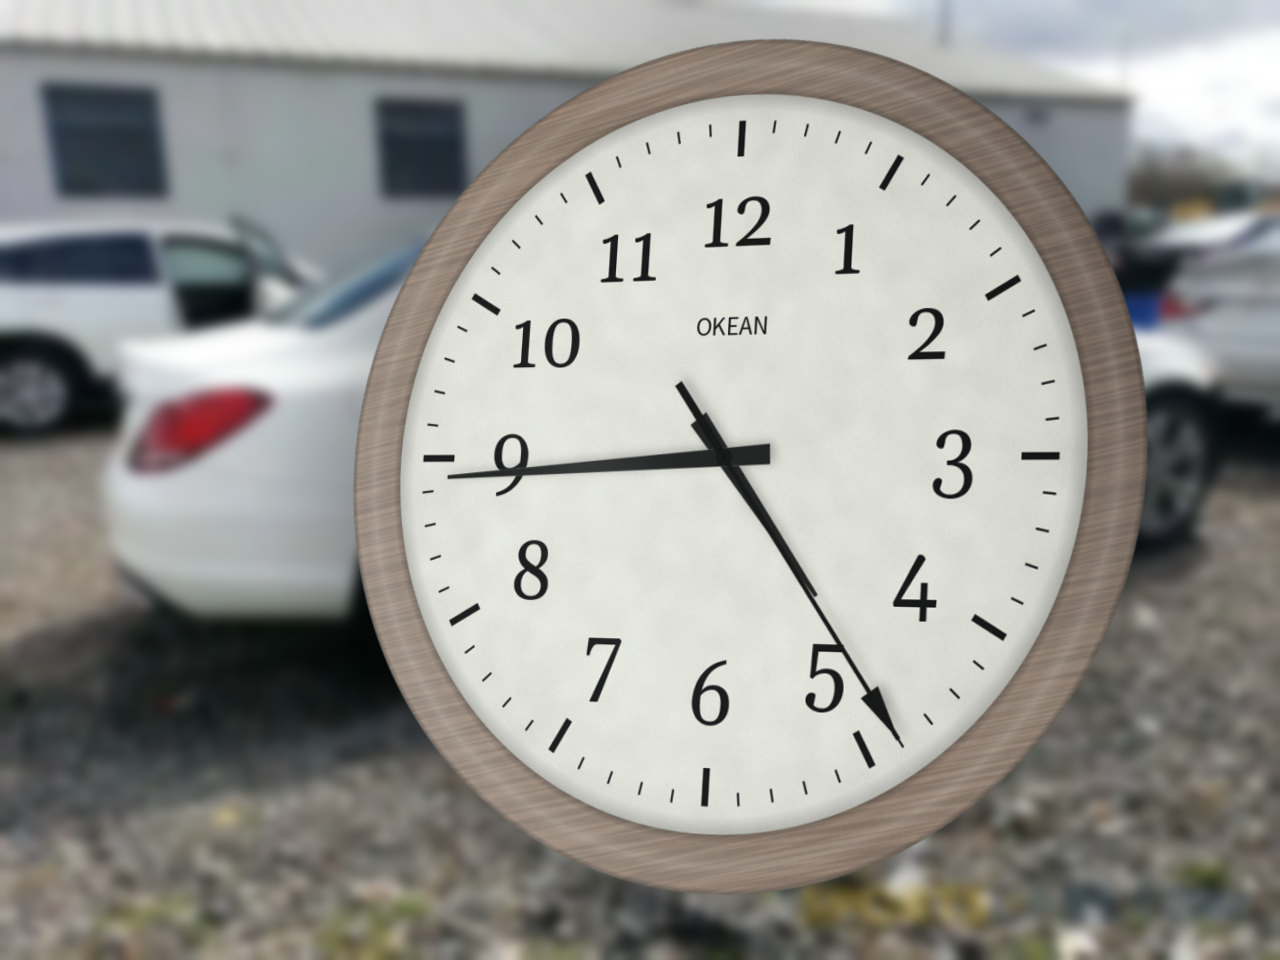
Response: 4:44:24
